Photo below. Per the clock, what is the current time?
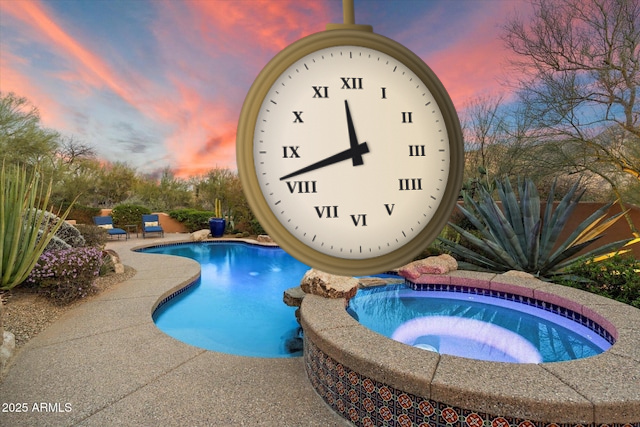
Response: 11:42
